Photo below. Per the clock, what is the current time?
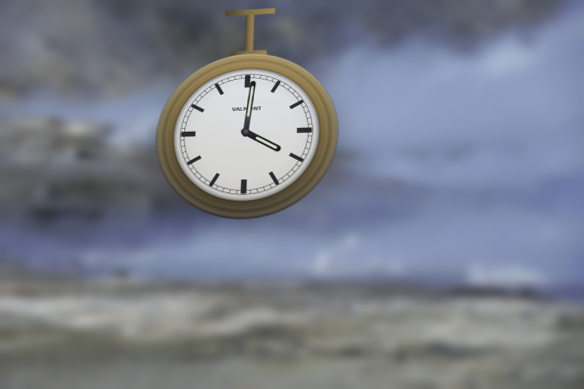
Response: 4:01
